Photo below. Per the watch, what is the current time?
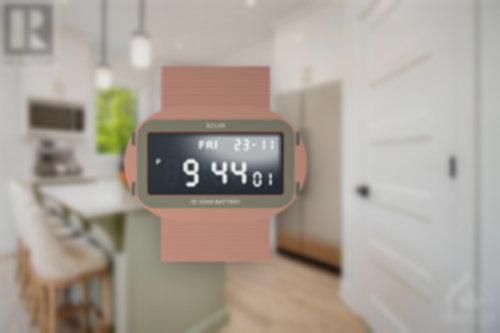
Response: 9:44:01
